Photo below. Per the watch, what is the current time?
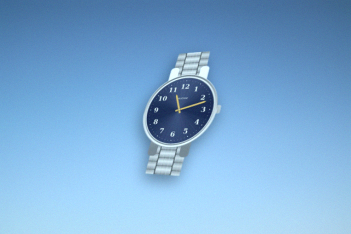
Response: 11:12
